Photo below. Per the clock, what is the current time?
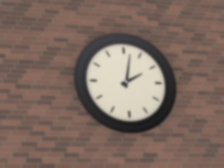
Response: 2:02
